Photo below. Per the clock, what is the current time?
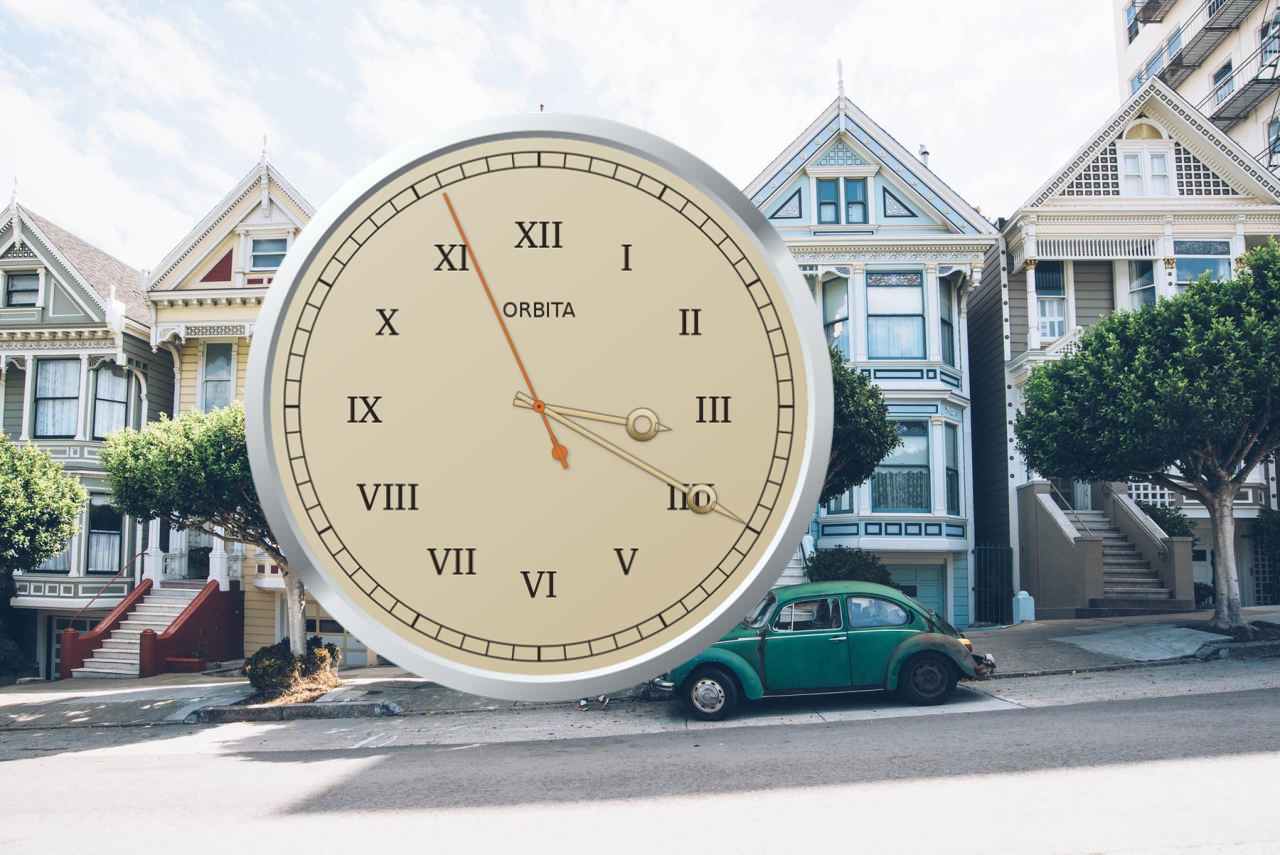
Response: 3:19:56
